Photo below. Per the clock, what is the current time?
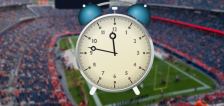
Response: 11:47
